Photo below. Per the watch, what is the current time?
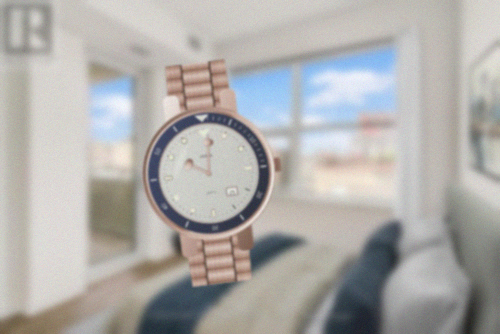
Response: 10:01
